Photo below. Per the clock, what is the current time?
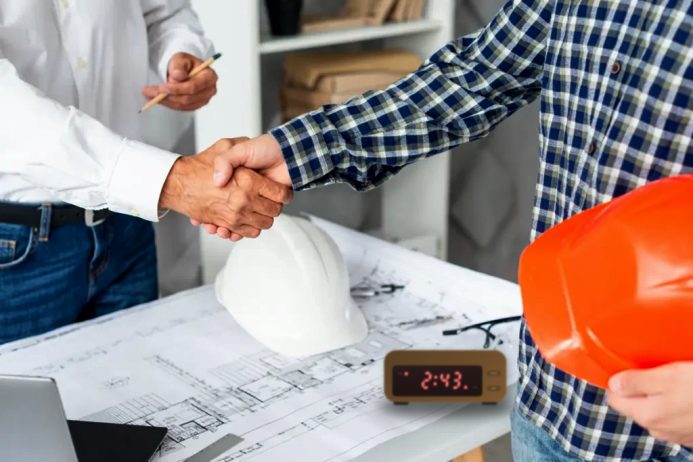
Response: 2:43
